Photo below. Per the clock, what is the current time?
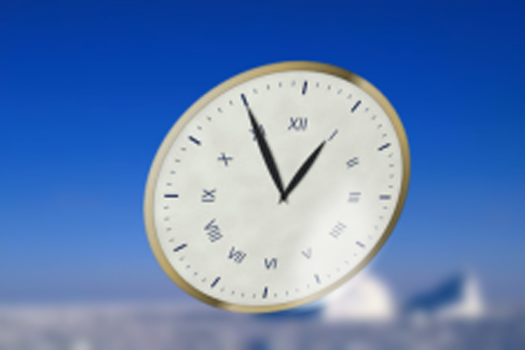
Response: 12:55
